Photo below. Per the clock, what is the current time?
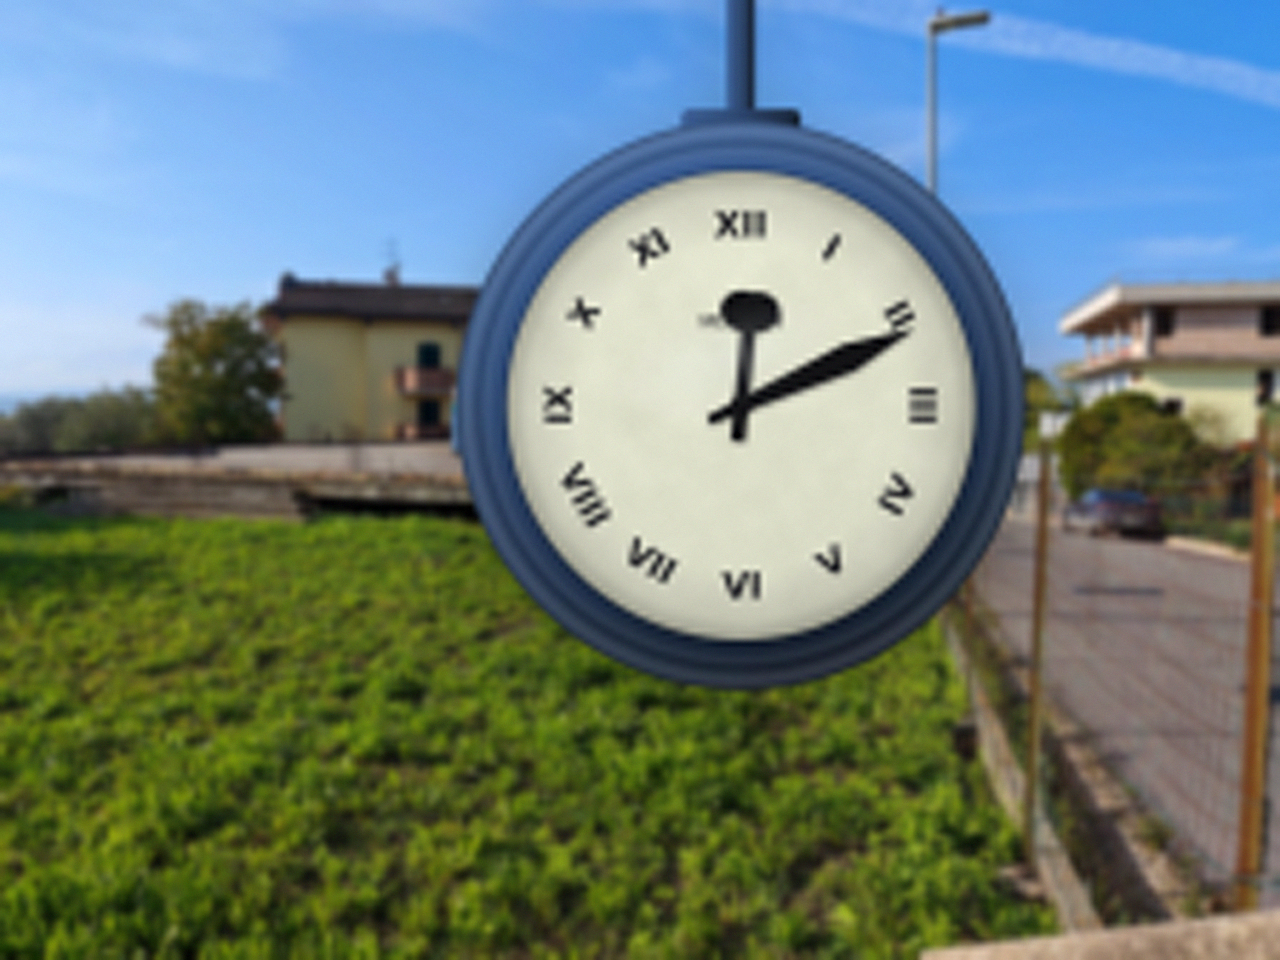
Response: 12:11
